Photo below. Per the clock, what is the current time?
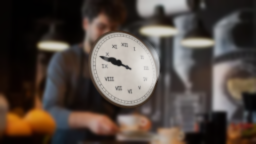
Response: 9:48
